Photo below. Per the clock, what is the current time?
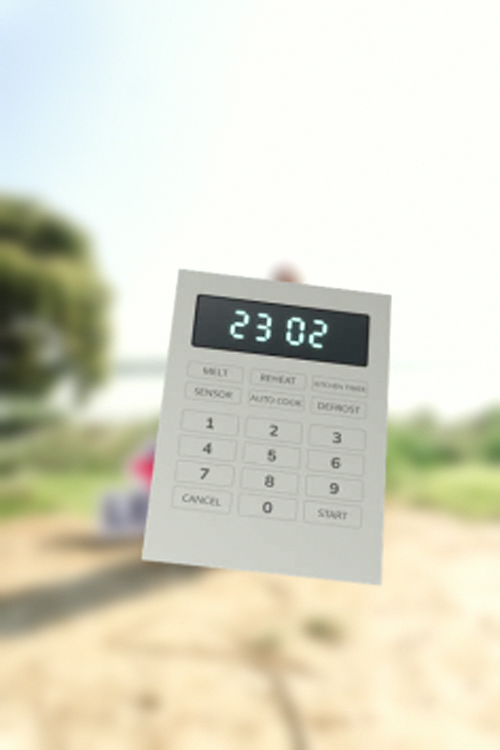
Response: 23:02
